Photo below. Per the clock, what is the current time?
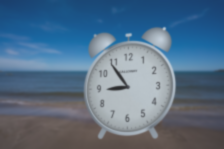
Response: 8:54
